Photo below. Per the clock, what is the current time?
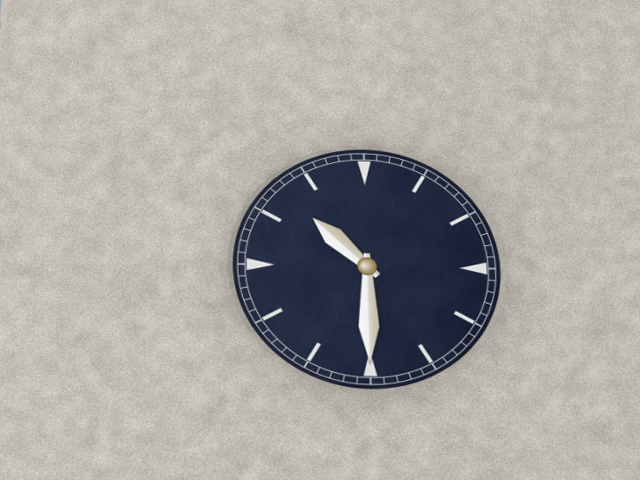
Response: 10:30
